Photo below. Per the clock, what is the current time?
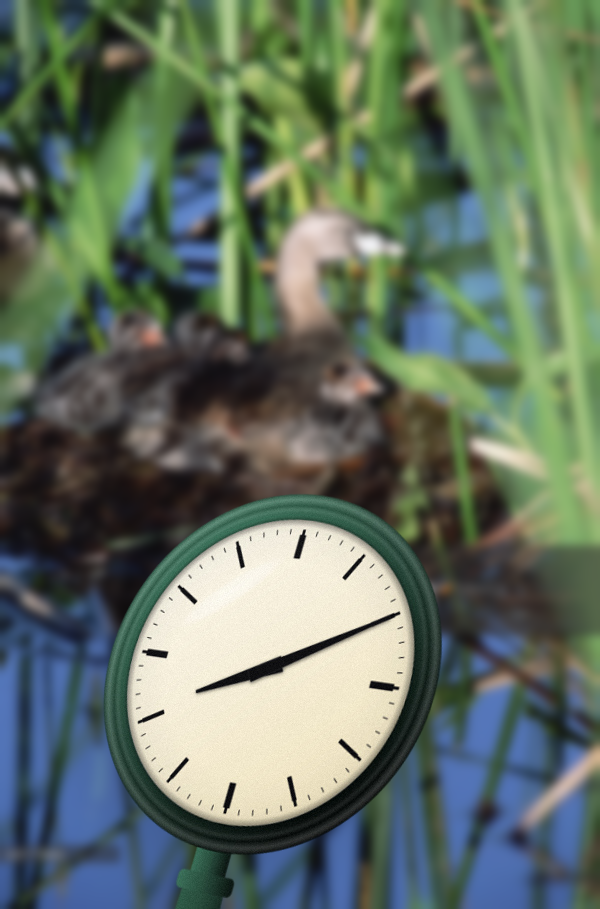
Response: 8:10
